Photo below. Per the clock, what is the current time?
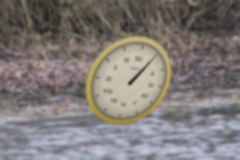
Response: 1:05
